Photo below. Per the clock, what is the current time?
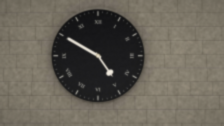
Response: 4:50
